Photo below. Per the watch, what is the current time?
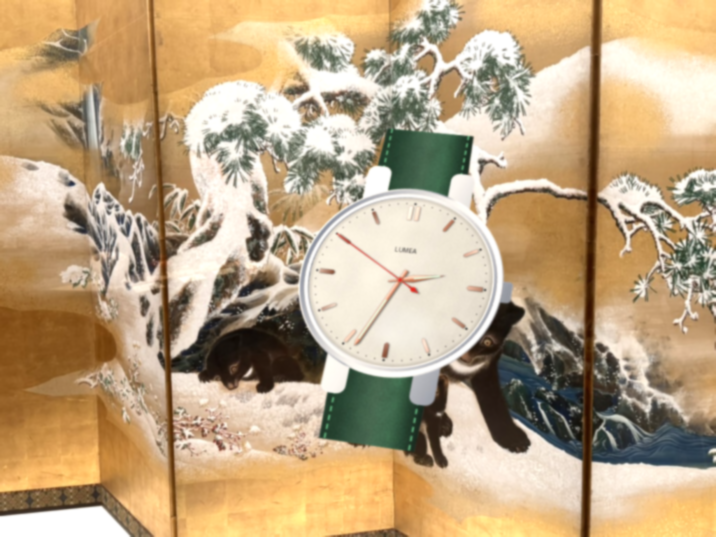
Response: 2:33:50
